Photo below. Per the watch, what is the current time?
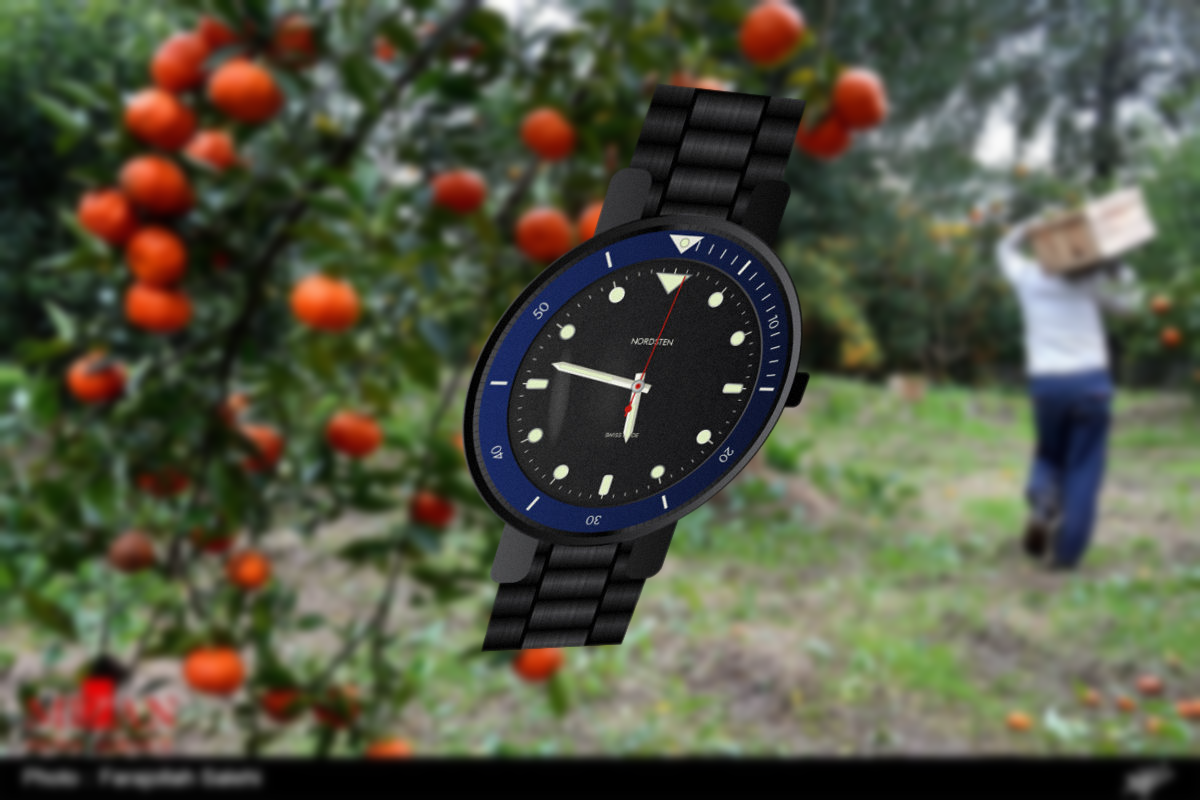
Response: 5:47:01
